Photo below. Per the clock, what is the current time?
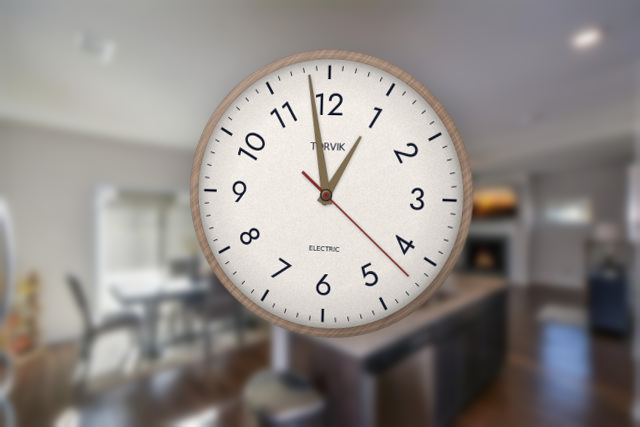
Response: 12:58:22
